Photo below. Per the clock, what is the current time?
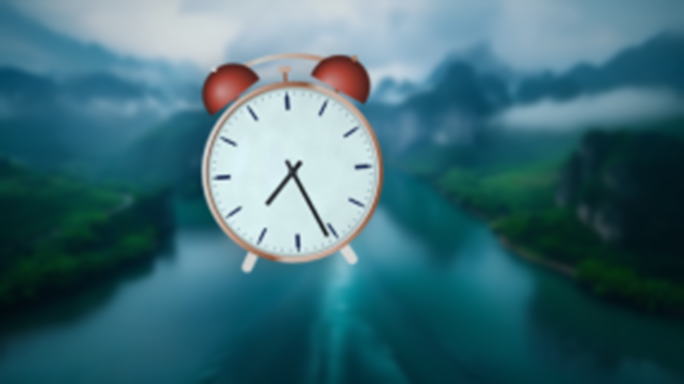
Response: 7:26
